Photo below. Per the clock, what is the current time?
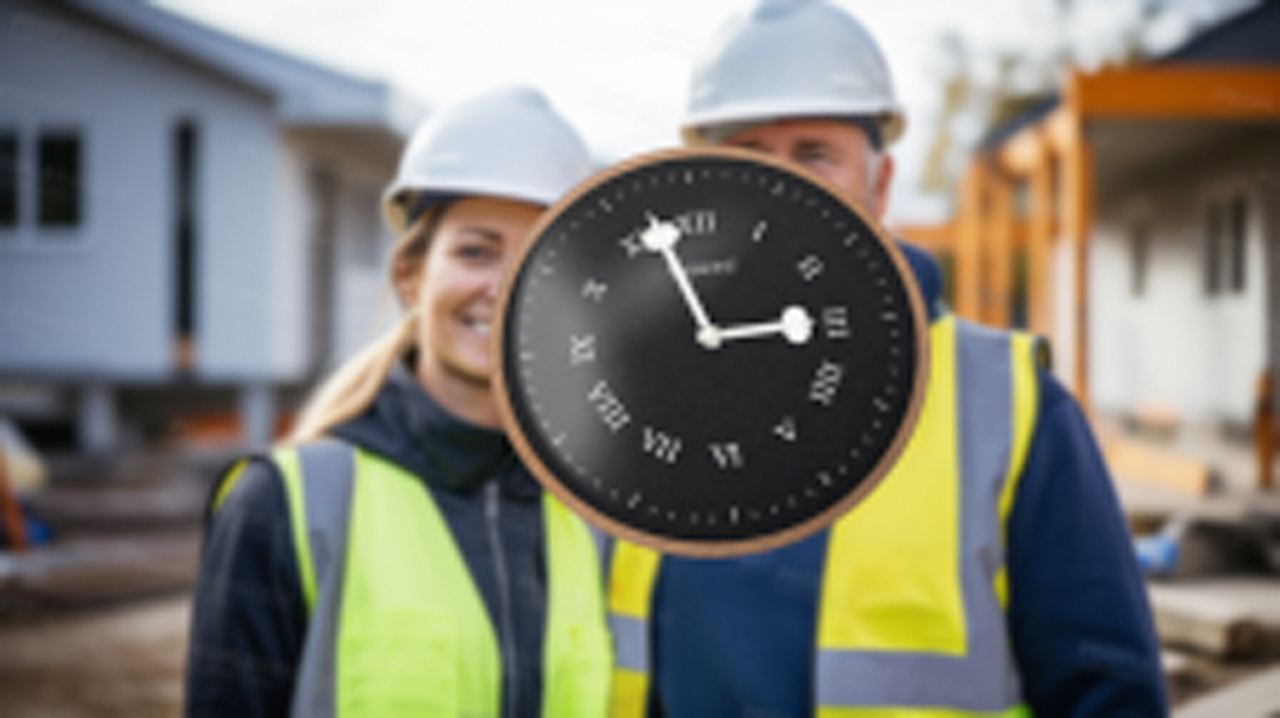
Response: 2:57
